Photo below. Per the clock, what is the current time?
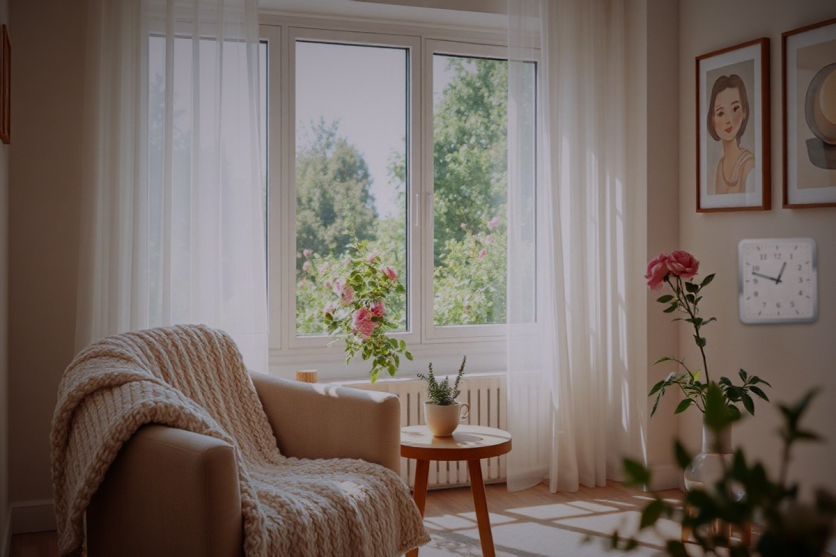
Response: 12:48
